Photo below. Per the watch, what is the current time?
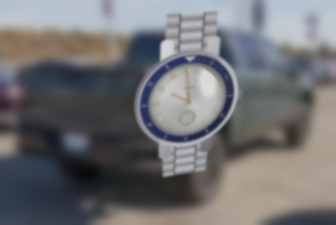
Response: 9:59
